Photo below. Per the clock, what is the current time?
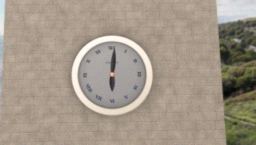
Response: 6:01
